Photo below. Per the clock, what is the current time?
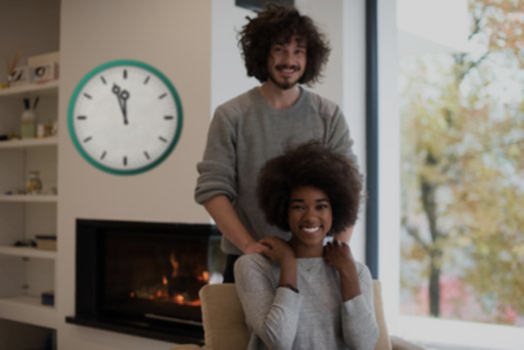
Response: 11:57
